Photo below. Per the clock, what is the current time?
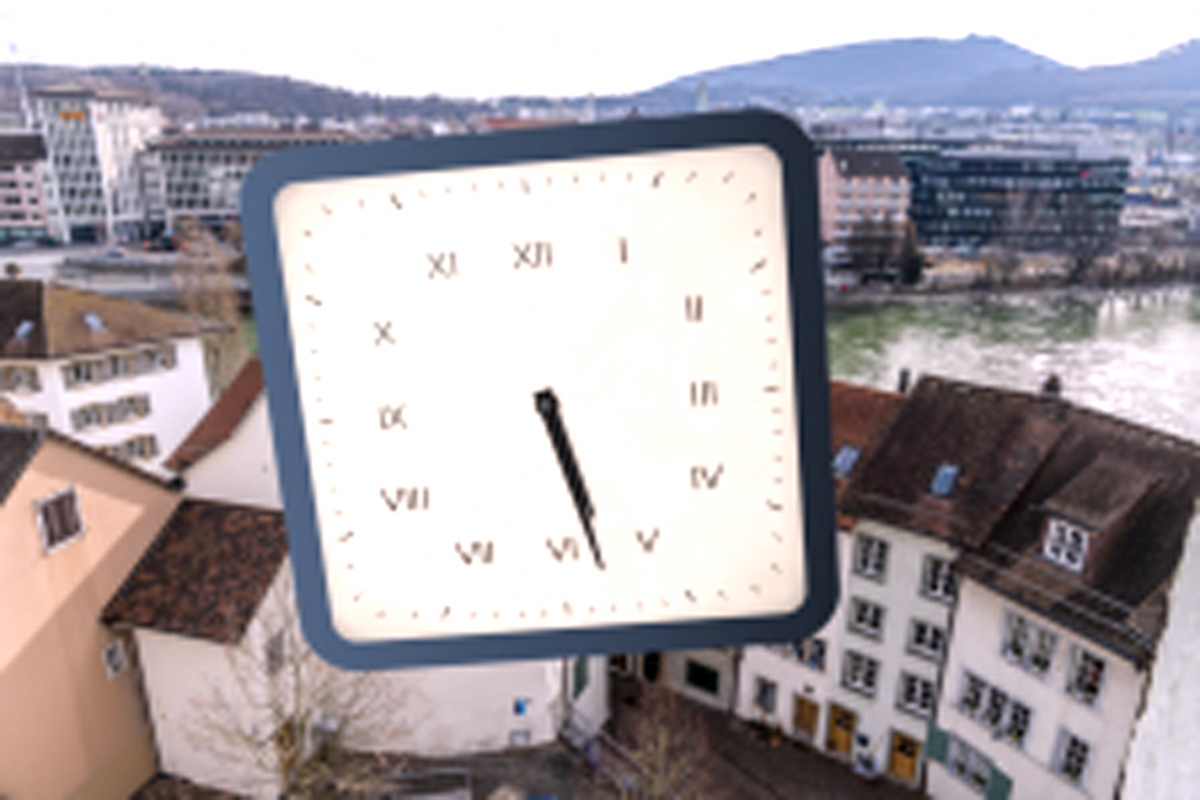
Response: 5:28
